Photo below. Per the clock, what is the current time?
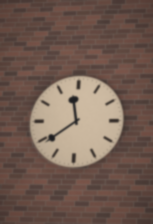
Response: 11:39
